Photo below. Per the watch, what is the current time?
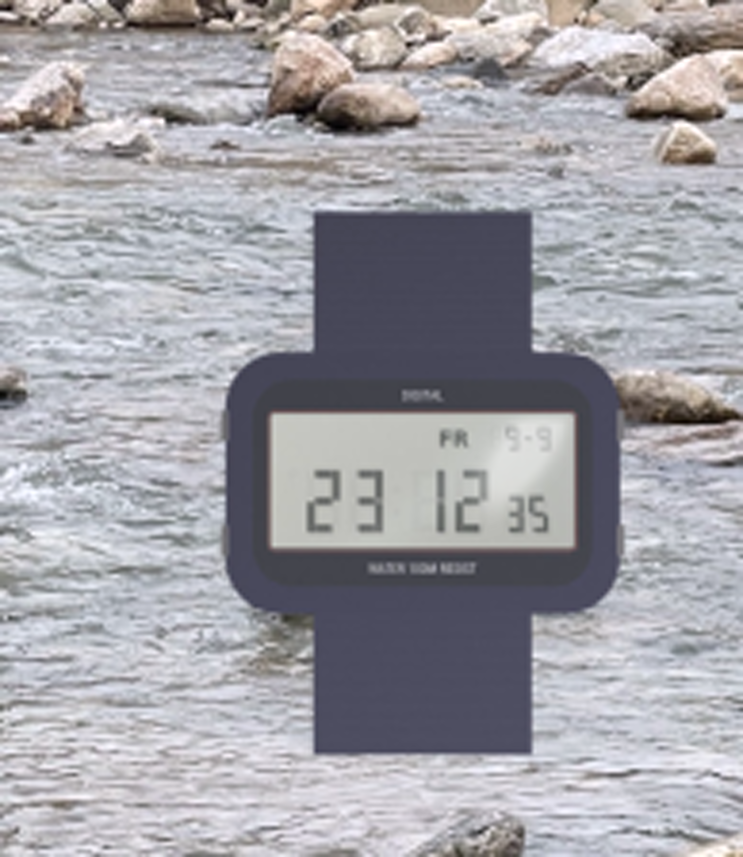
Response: 23:12:35
